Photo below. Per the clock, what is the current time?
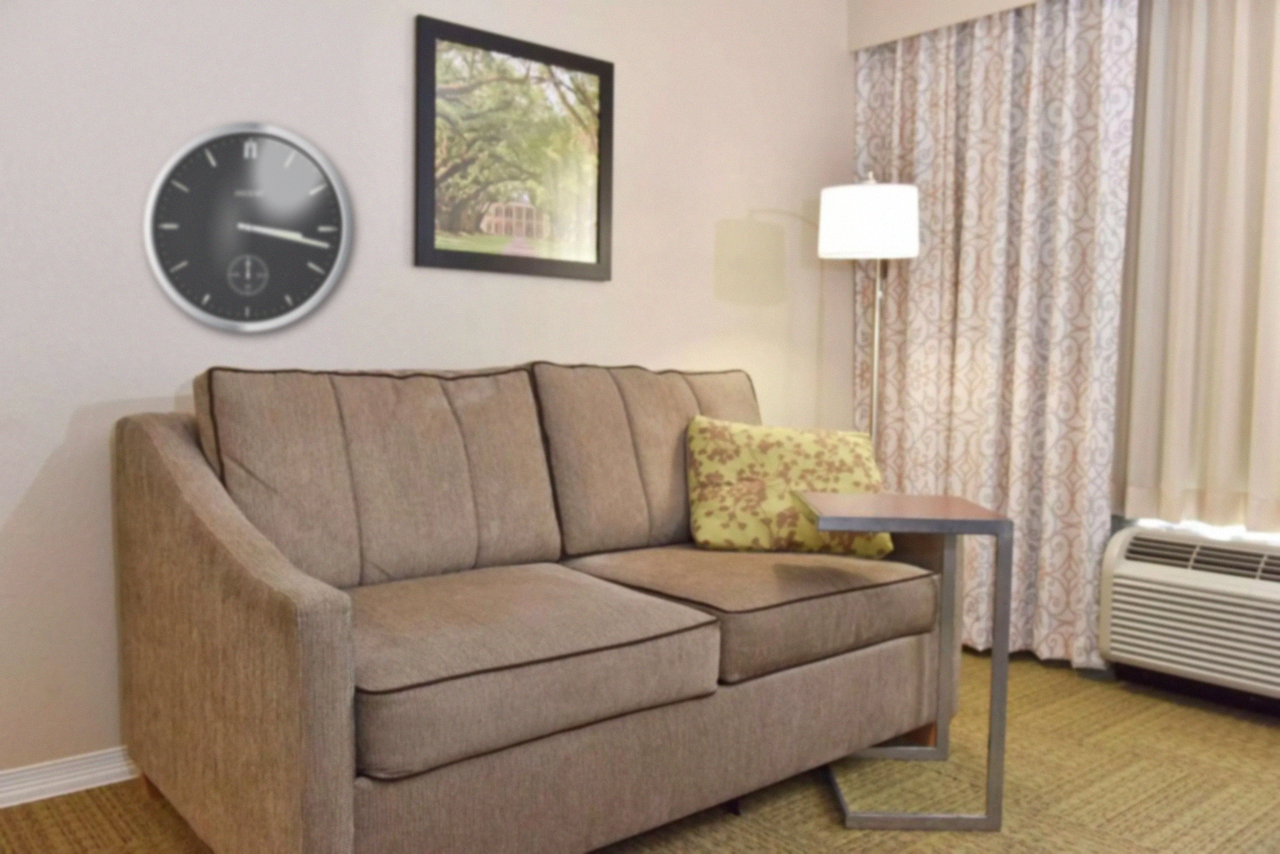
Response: 3:17
